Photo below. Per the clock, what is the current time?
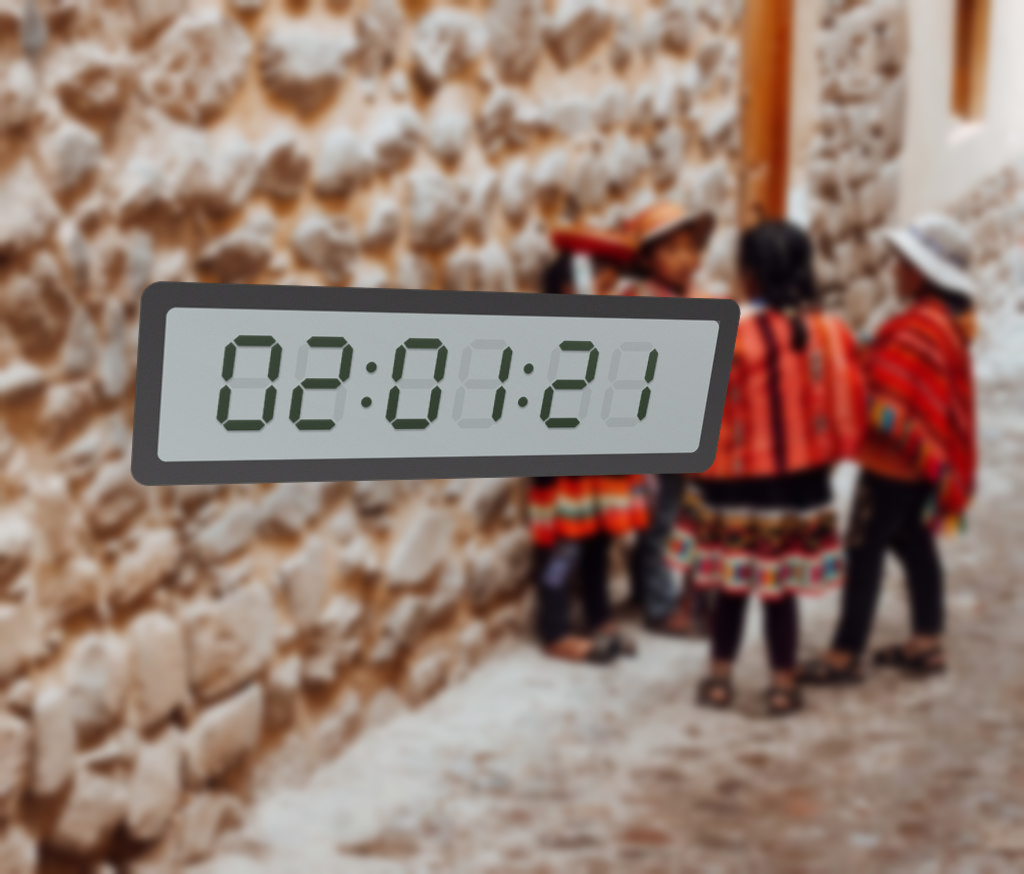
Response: 2:01:21
